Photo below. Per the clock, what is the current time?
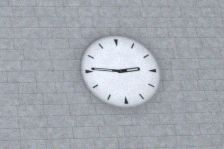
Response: 2:46
